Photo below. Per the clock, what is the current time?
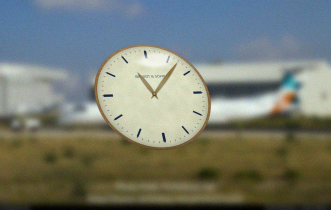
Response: 11:07
